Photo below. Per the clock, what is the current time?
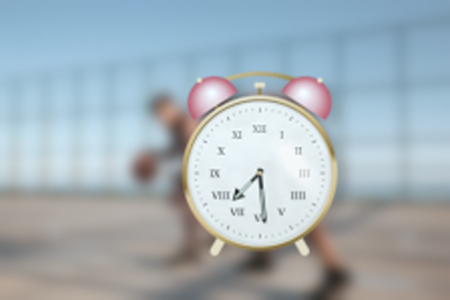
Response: 7:29
